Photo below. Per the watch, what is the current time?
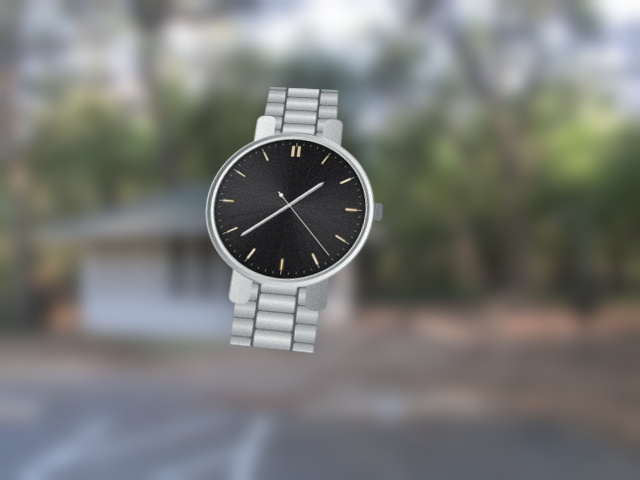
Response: 1:38:23
